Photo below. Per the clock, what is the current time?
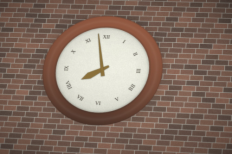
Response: 7:58
